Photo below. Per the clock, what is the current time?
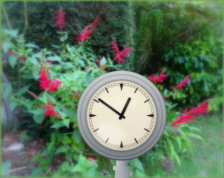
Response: 12:51
